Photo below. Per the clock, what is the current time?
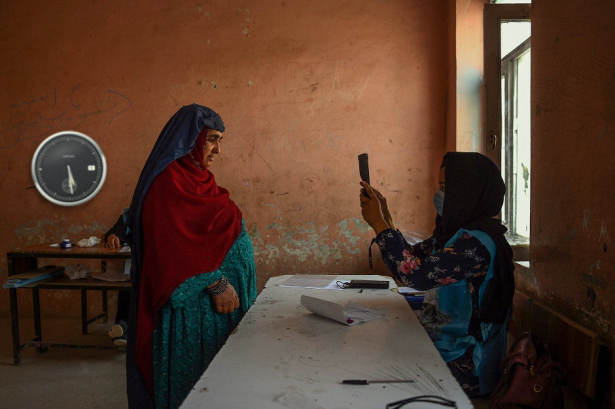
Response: 5:29
